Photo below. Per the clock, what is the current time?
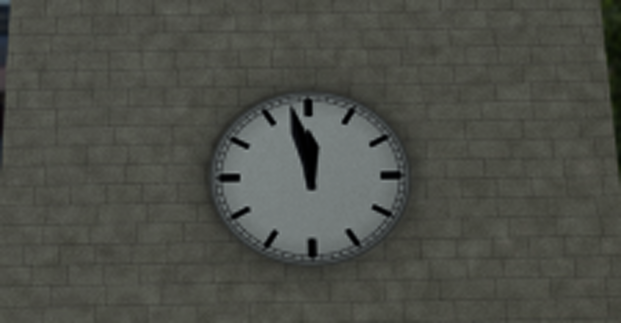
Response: 11:58
